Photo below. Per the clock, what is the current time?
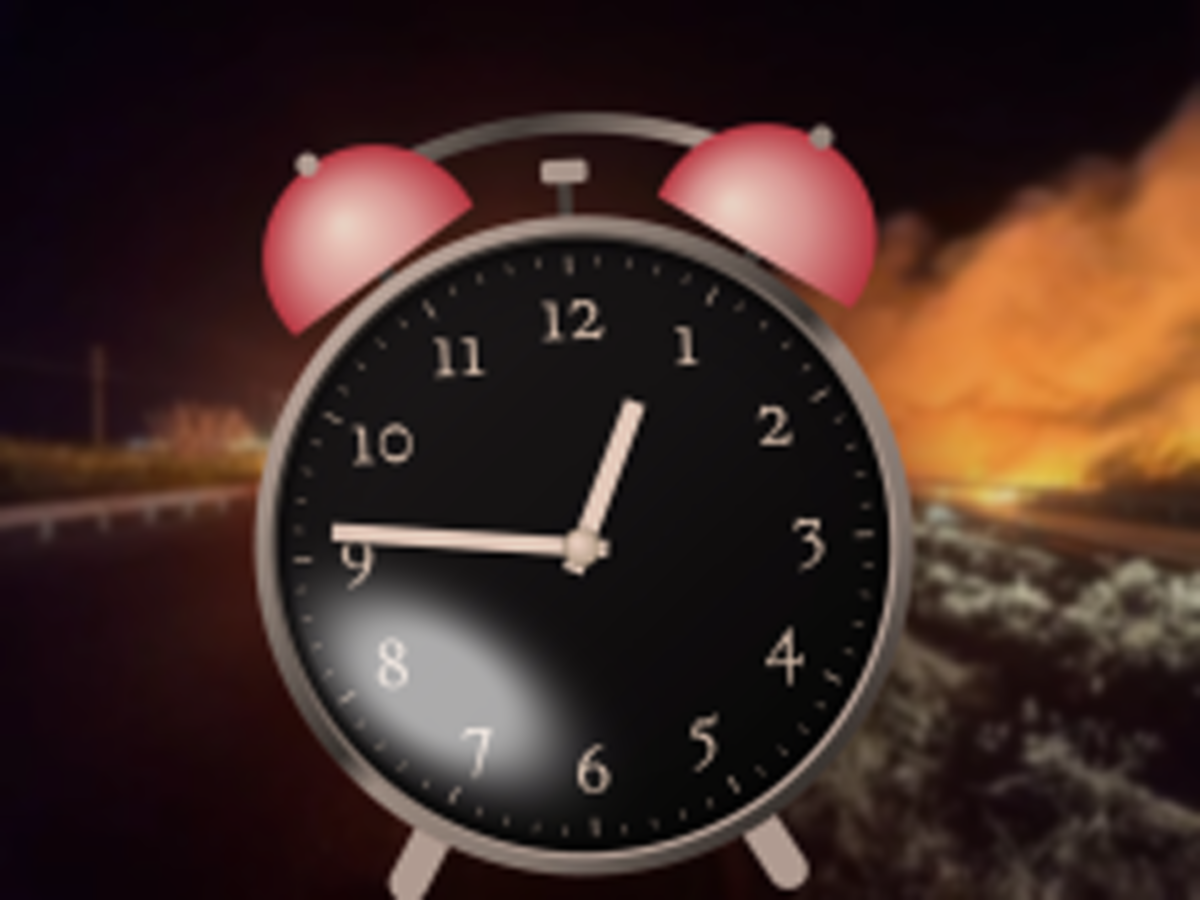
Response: 12:46
